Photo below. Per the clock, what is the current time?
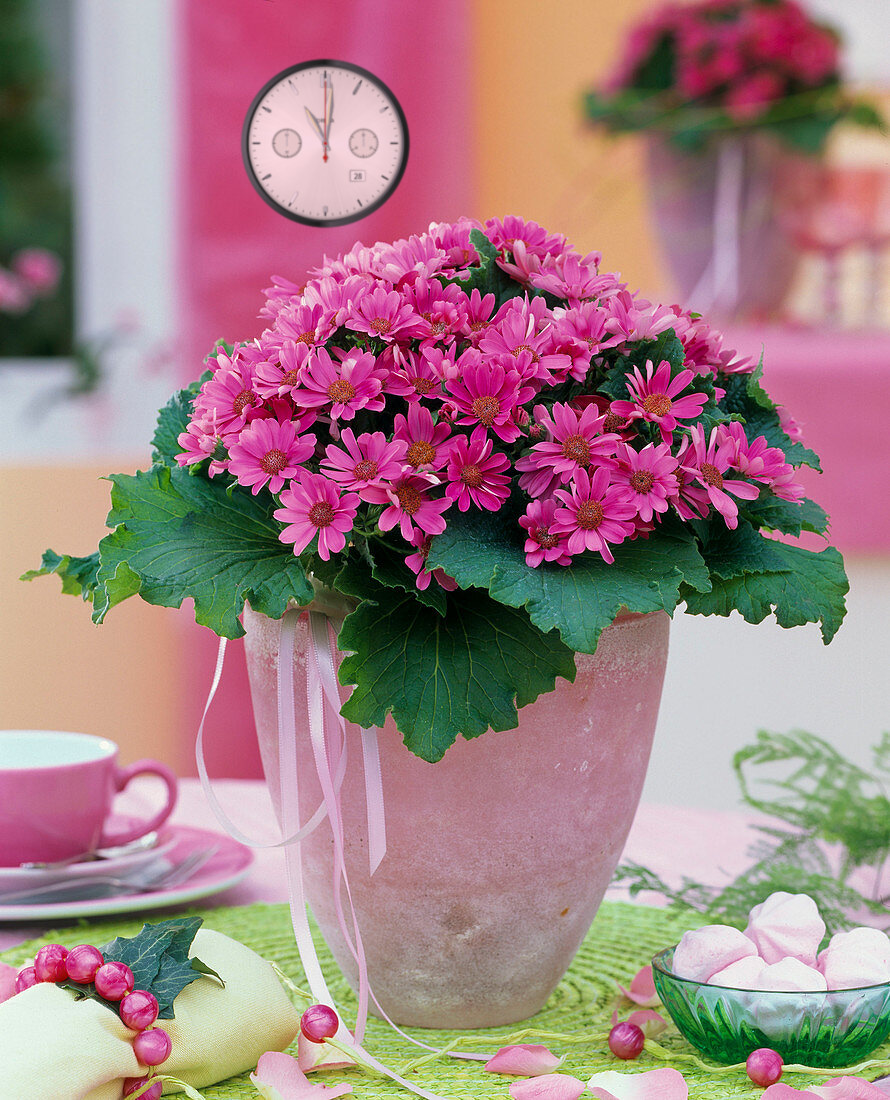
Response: 11:01
